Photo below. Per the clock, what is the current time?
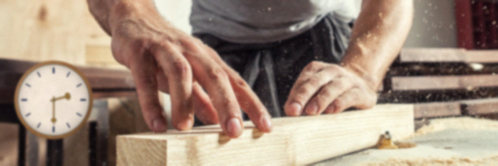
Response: 2:30
